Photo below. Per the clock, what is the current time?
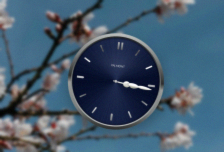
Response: 3:16
